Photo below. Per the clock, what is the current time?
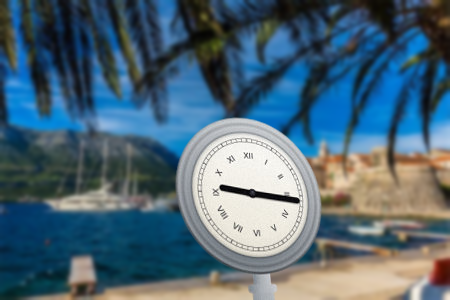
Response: 9:16
